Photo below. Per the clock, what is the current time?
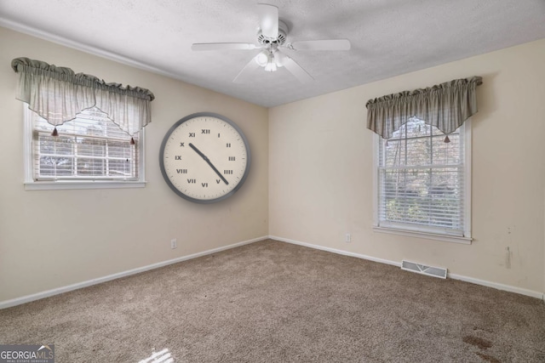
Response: 10:23
